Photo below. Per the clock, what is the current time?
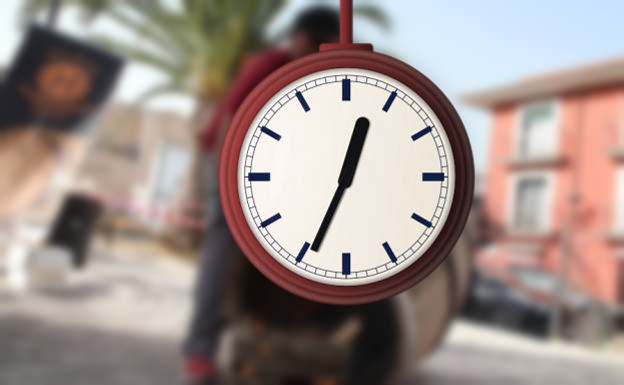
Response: 12:34
